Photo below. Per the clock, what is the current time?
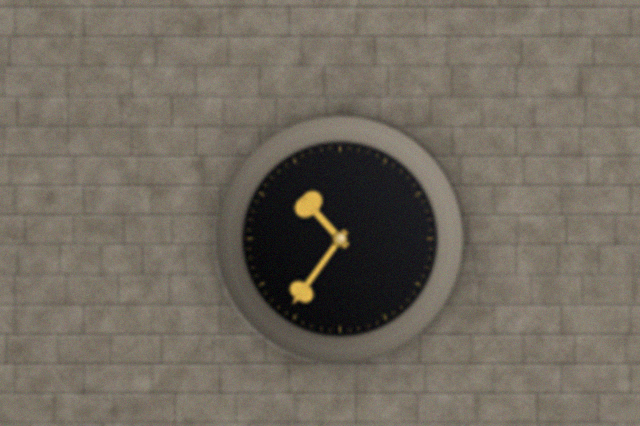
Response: 10:36
